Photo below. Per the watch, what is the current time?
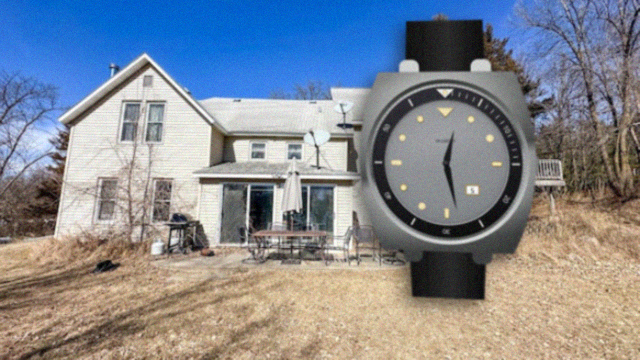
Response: 12:28
